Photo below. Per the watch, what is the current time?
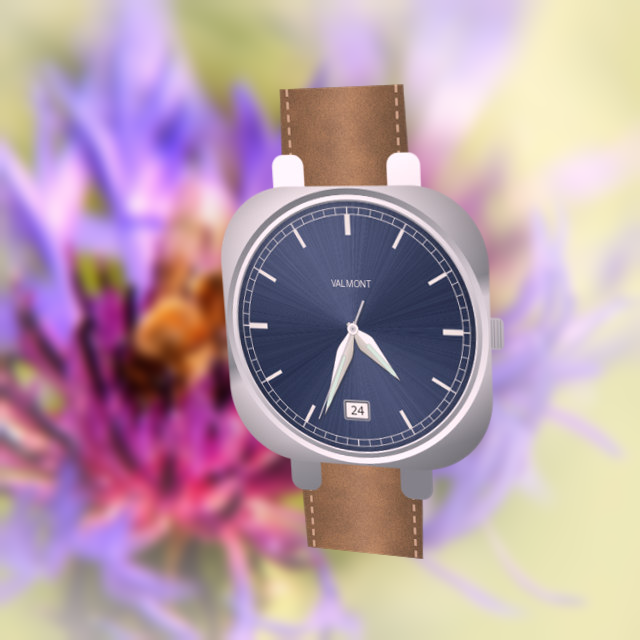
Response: 4:33:34
